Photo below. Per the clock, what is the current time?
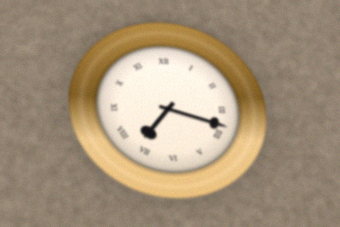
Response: 7:18
